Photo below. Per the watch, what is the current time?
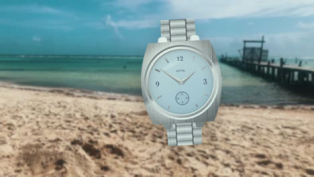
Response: 1:51
